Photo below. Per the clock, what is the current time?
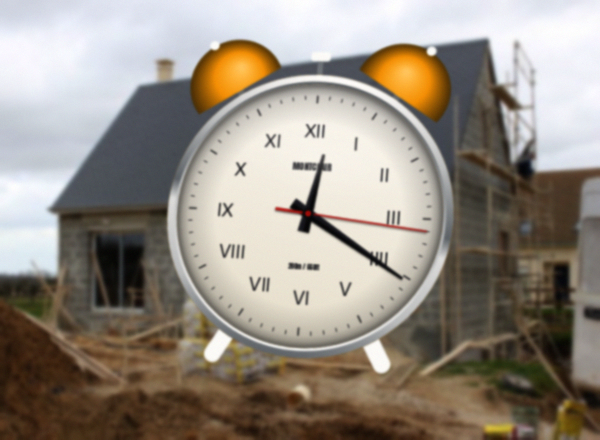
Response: 12:20:16
